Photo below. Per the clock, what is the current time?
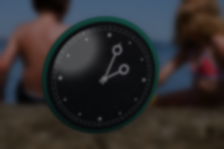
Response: 2:03
